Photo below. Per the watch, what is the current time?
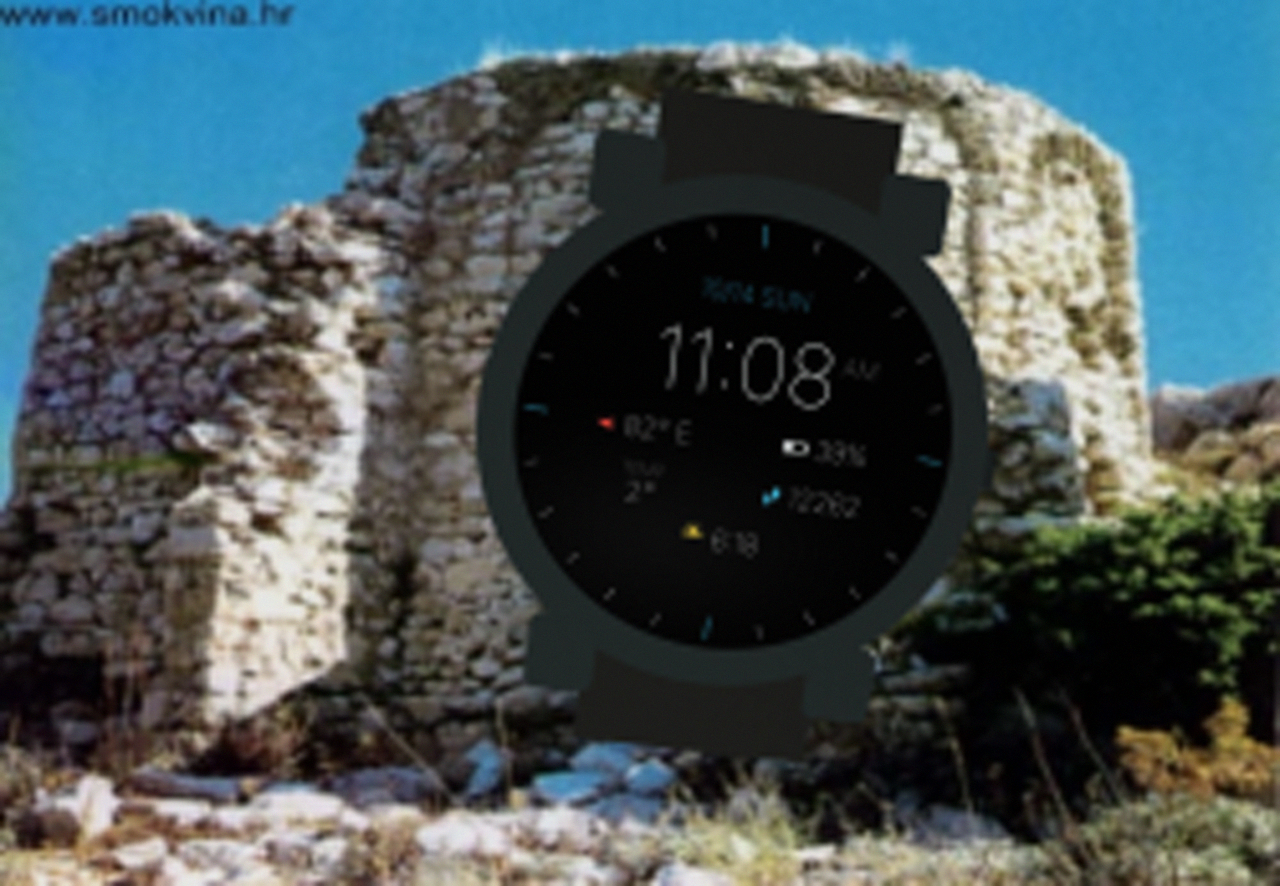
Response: 11:08
